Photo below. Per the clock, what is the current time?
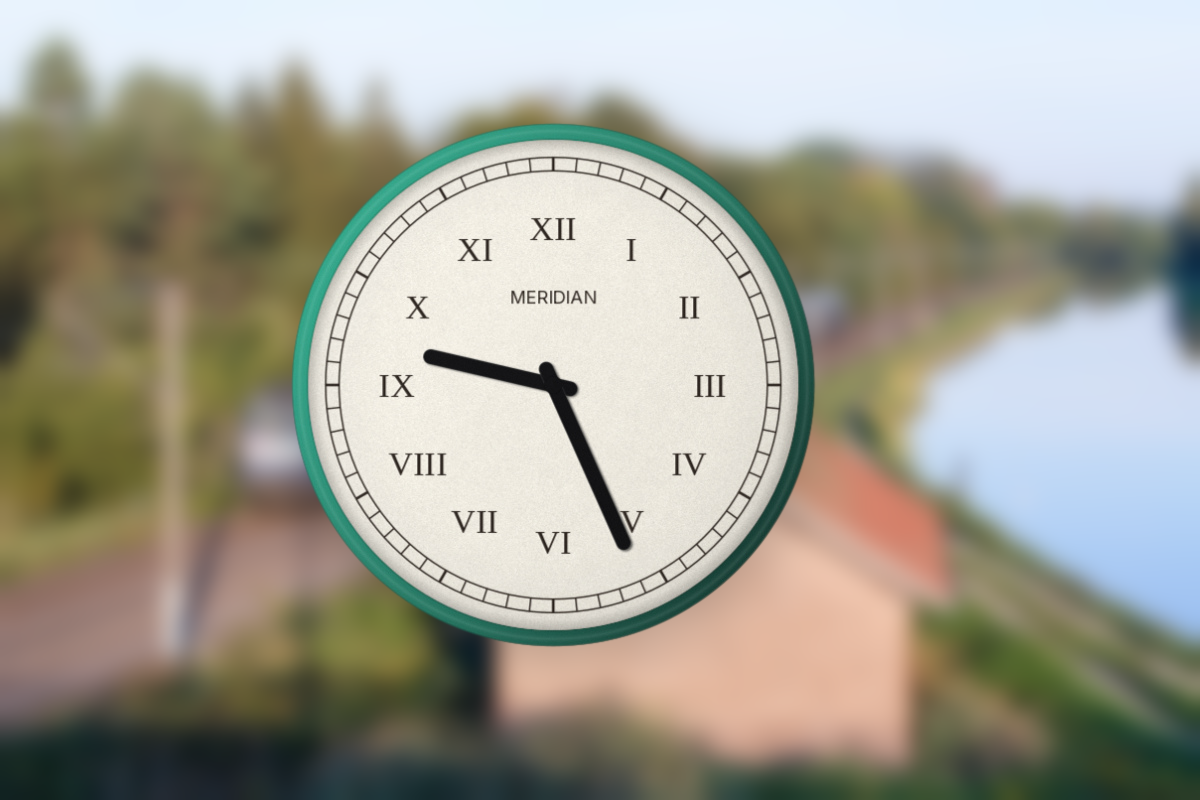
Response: 9:26
